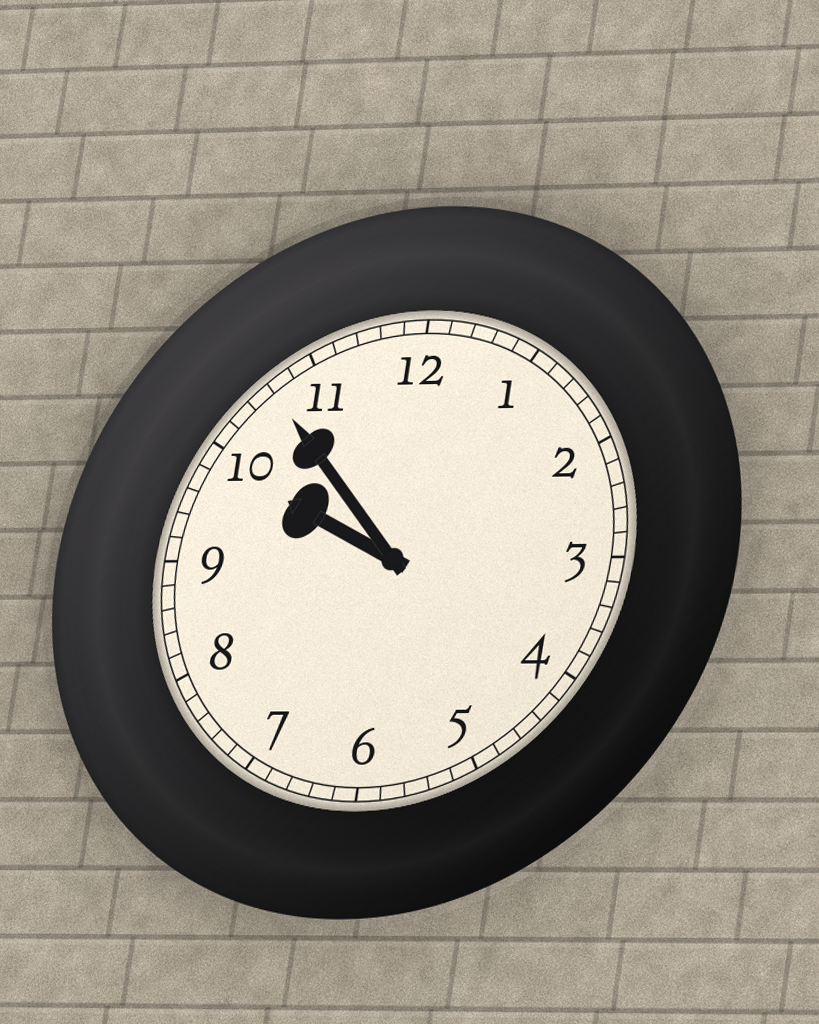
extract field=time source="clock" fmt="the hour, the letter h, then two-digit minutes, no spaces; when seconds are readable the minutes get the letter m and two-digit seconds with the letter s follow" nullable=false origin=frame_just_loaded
9h53
